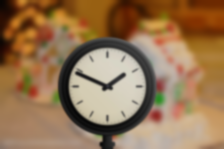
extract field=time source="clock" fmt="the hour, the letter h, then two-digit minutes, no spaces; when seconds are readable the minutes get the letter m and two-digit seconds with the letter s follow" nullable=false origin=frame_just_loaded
1h49
